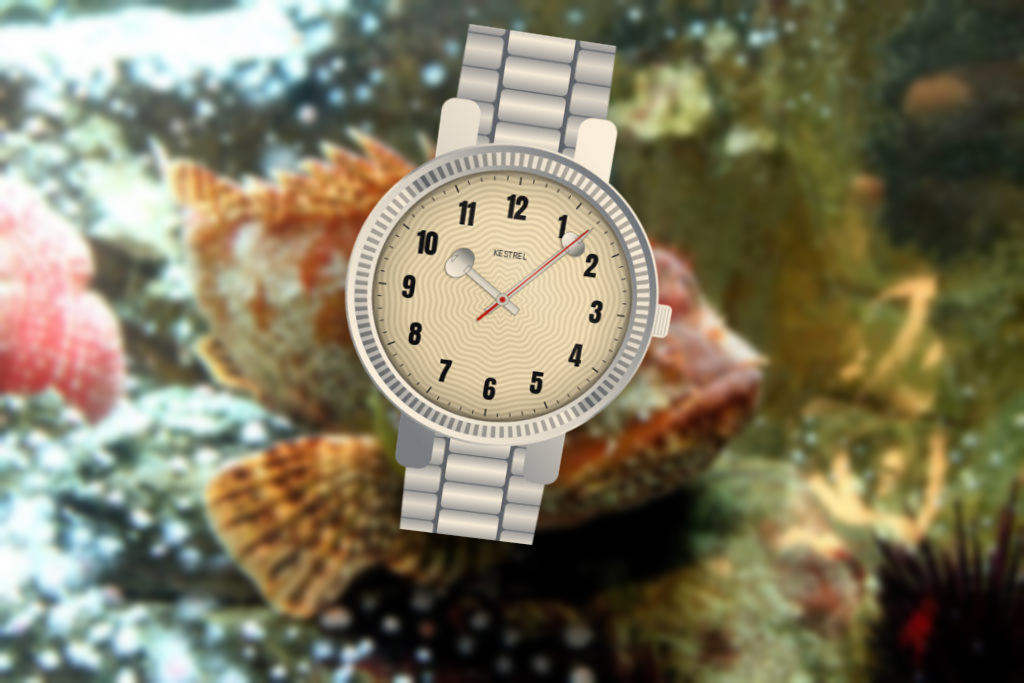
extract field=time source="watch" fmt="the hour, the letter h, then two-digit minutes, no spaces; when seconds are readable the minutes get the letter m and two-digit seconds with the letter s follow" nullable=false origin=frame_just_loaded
10h07m07s
